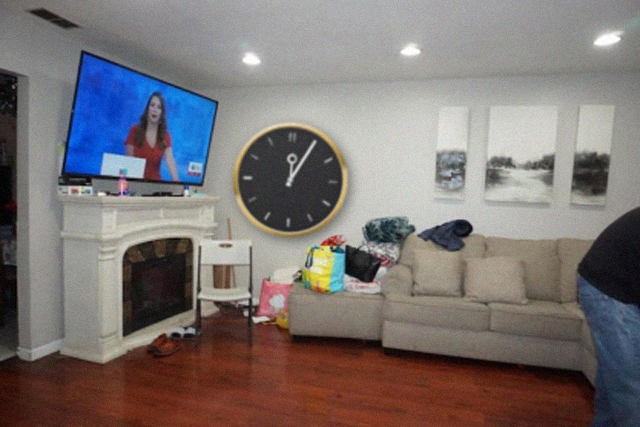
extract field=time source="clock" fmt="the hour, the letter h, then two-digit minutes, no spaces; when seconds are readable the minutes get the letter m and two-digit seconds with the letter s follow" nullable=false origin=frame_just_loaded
12h05
